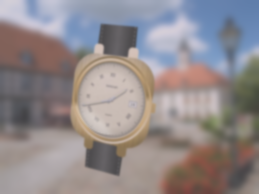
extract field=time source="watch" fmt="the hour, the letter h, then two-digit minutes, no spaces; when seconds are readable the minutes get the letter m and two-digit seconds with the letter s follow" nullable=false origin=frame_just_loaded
1h42
